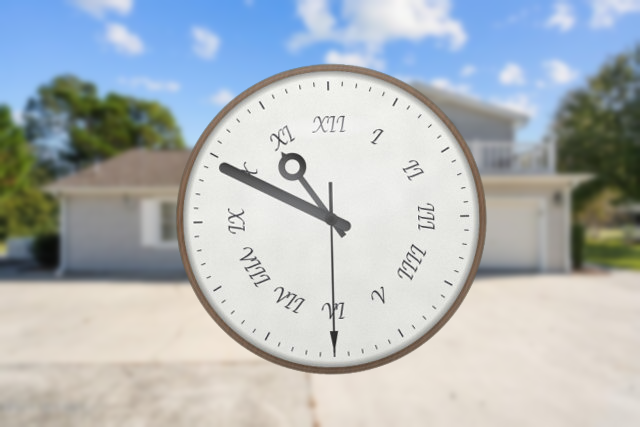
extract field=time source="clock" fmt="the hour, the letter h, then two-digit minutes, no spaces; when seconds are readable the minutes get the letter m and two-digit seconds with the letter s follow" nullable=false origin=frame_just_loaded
10h49m30s
